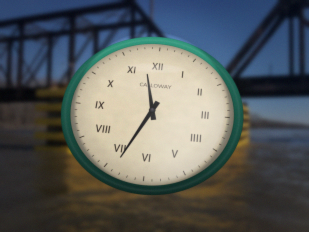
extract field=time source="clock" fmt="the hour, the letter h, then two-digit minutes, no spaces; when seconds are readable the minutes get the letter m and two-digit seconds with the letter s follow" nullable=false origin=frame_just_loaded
11h34
